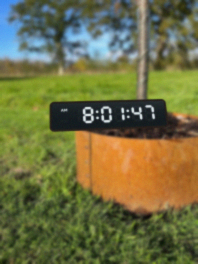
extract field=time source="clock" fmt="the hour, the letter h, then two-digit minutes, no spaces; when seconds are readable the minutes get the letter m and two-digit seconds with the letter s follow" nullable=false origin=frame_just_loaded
8h01m47s
